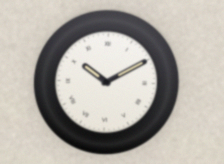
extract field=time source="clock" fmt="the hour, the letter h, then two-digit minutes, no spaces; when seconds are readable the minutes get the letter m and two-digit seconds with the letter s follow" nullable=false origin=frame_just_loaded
10h10
